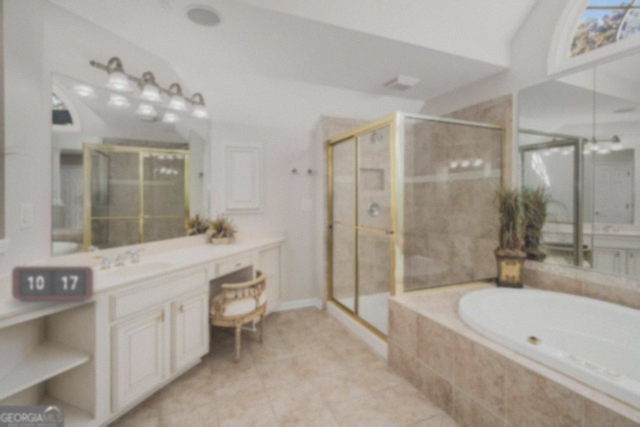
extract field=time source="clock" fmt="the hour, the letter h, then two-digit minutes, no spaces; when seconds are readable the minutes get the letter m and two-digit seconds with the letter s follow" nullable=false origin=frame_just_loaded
10h17
